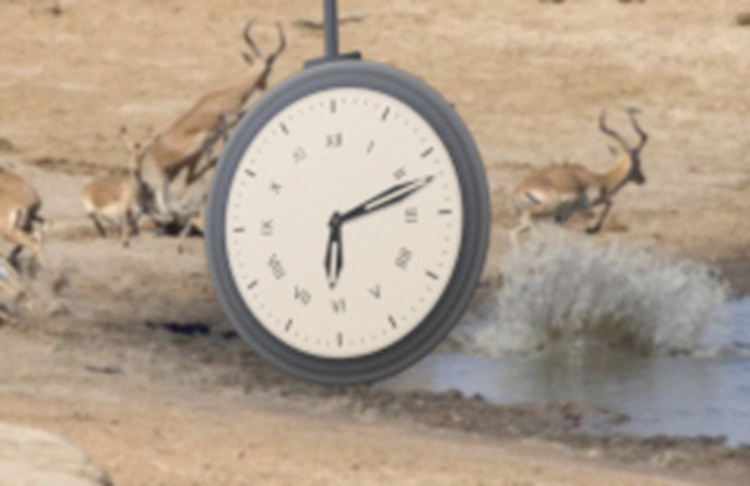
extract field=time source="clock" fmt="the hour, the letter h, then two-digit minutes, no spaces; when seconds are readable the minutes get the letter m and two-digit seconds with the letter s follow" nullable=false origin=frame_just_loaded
6h12
